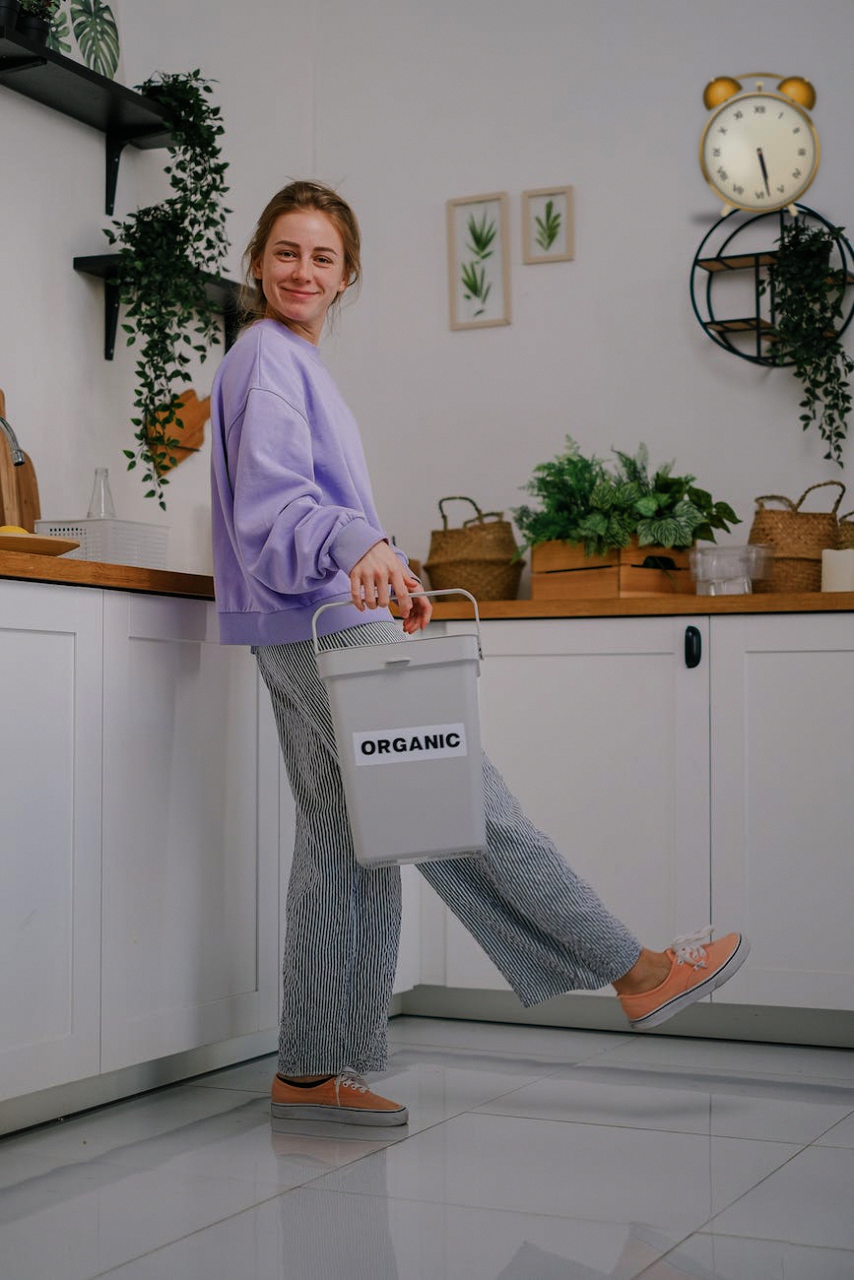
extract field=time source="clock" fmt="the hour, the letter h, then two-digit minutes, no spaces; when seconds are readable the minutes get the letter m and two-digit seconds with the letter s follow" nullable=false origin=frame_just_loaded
5h28
